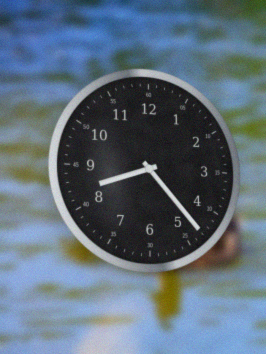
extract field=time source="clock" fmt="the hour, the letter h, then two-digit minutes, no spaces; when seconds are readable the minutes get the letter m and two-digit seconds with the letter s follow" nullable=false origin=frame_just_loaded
8h23
